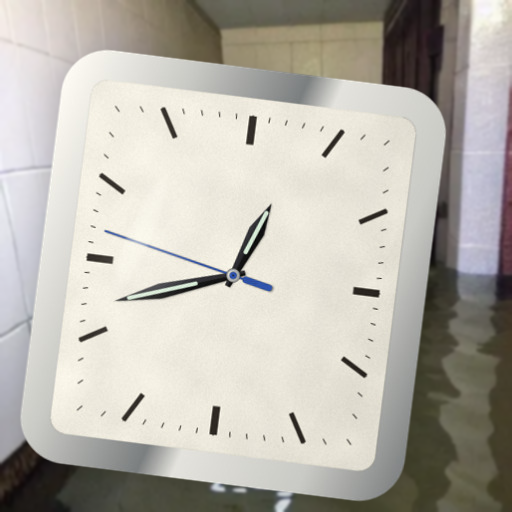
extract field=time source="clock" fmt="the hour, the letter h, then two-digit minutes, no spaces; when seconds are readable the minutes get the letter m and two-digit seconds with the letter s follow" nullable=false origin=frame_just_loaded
12h41m47s
